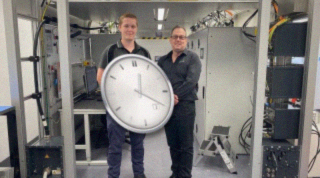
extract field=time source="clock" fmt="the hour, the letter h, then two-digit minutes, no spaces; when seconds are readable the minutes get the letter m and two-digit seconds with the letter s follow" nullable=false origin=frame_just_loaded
12h20
